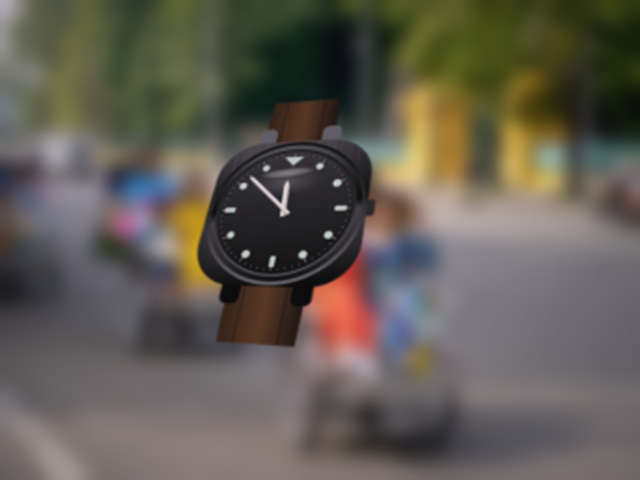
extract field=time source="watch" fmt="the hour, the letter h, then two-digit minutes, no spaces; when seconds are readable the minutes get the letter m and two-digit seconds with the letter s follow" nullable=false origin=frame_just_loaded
11h52
